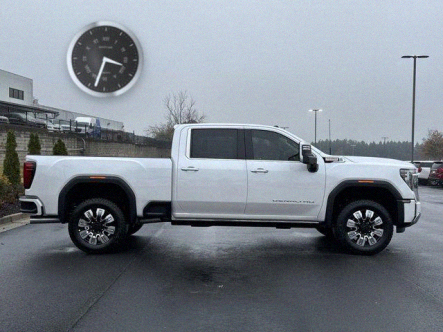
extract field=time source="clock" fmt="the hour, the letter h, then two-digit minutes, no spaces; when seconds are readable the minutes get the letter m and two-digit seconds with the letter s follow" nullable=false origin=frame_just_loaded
3h33
